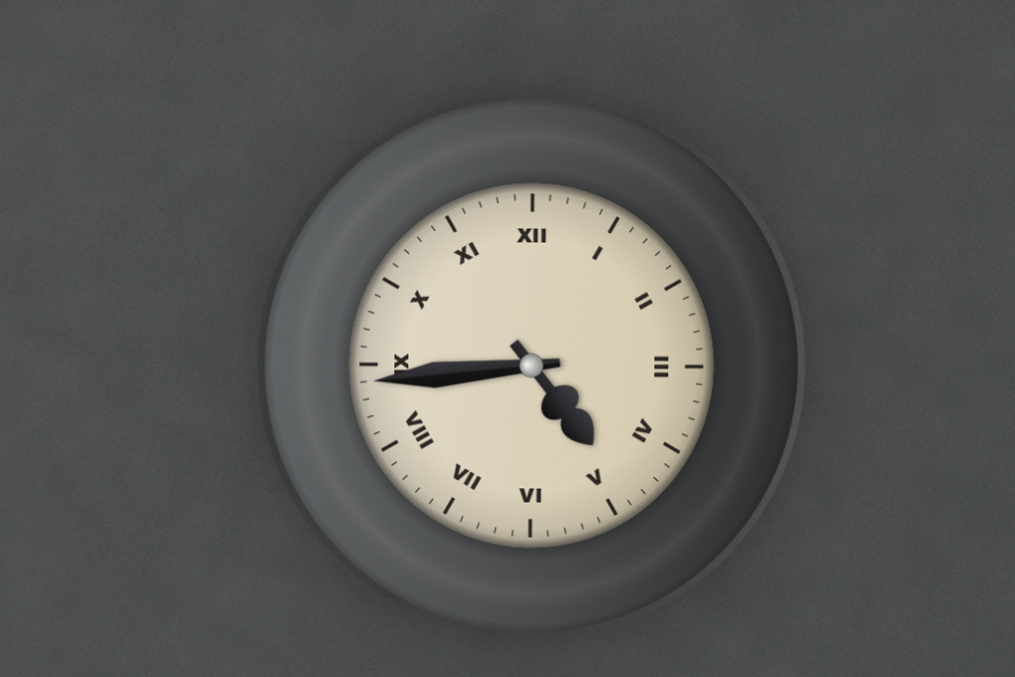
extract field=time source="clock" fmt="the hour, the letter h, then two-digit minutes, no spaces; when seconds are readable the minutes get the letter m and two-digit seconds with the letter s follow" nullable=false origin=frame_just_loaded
4h44
